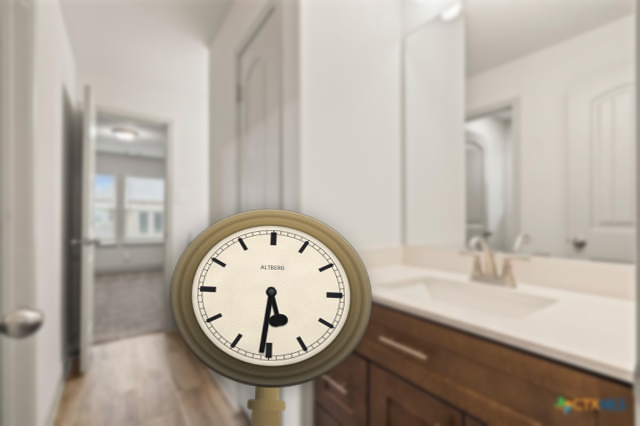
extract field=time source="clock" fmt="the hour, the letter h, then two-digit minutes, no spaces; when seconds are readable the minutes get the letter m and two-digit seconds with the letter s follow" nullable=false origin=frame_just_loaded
5h31
